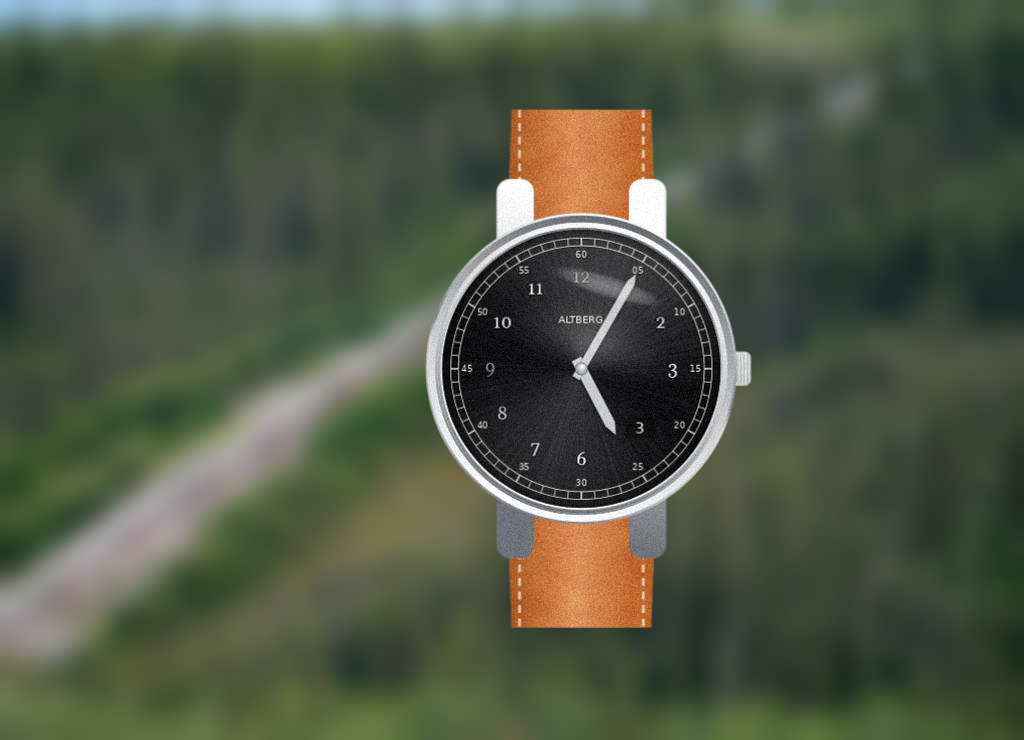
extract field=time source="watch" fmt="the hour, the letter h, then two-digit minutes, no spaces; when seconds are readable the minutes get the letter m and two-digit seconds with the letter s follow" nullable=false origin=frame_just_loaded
5h05
